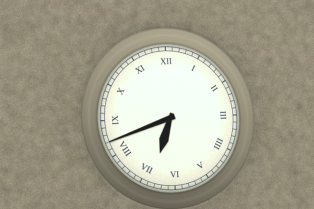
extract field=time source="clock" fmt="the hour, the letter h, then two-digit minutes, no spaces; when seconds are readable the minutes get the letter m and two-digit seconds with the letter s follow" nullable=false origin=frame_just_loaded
6h42
